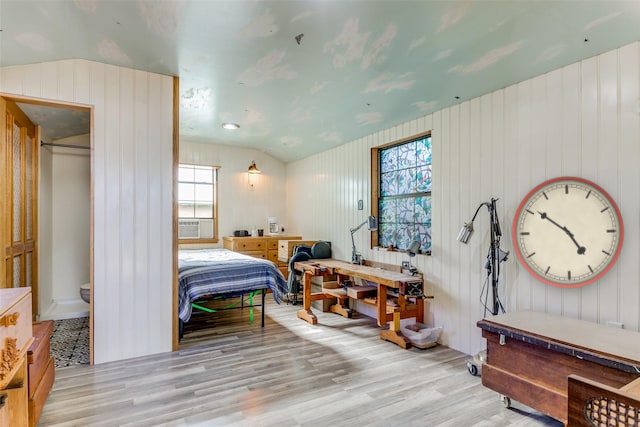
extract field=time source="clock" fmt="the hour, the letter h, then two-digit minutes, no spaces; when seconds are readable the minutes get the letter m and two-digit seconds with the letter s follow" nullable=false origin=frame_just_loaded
4h51
